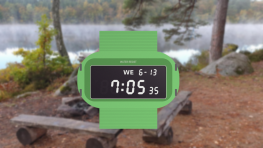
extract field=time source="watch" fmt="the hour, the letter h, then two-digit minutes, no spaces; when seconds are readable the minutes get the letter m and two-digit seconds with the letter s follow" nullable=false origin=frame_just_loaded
7h05m35s
